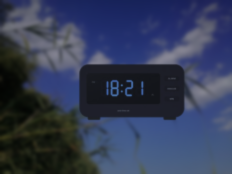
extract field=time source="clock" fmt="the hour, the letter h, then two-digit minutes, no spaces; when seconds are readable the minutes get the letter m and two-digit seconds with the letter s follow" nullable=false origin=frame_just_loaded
18h21
